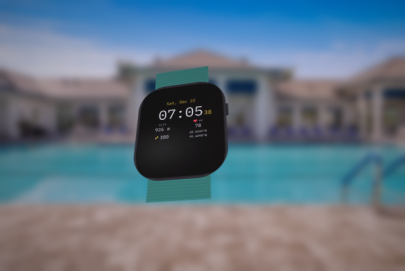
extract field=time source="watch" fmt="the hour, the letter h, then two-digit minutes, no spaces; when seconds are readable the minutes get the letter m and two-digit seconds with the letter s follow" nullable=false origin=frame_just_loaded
7h05
